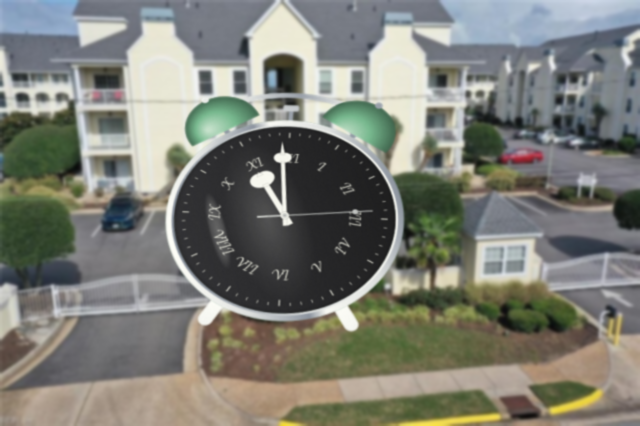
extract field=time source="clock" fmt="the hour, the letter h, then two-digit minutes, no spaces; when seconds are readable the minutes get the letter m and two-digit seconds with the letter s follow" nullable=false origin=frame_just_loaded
10h59m14s
